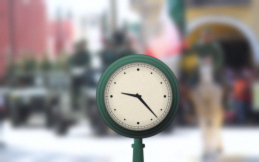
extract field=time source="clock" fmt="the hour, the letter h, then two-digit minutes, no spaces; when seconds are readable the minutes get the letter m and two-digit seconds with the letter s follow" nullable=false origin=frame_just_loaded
9h23
